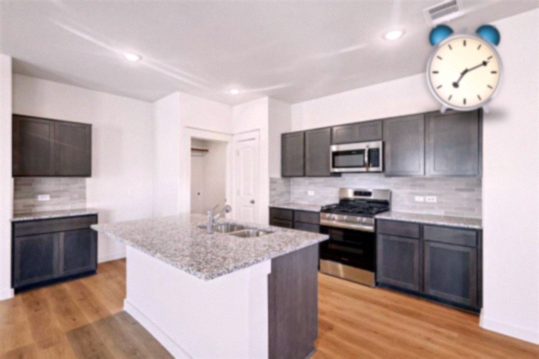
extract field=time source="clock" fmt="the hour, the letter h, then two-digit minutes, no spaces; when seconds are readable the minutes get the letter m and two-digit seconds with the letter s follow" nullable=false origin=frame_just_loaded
7h11
